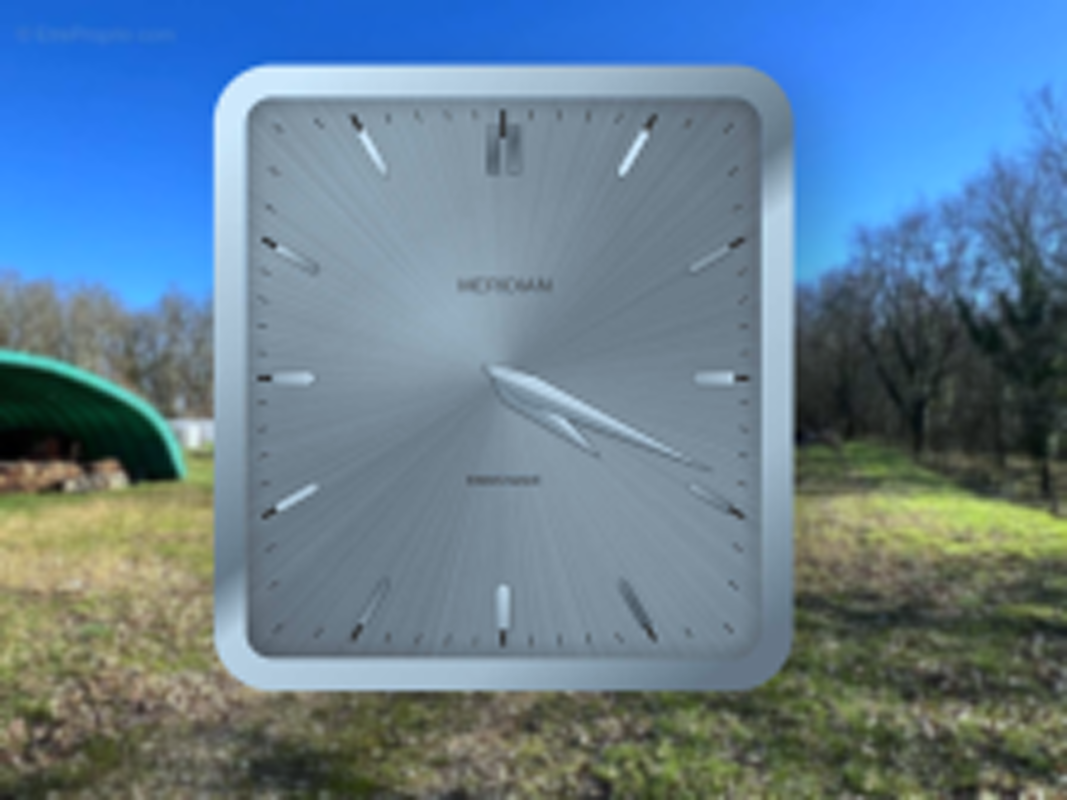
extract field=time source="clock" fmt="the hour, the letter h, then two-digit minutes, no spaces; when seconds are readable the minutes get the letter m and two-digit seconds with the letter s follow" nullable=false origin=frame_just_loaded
4h19
